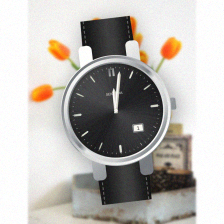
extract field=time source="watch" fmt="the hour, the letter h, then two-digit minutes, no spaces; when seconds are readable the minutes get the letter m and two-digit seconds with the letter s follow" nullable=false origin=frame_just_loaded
12h02
